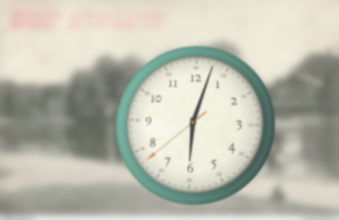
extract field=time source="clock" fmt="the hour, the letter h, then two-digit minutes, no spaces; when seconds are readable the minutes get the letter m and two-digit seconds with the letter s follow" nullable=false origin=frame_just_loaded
6h02m38s
